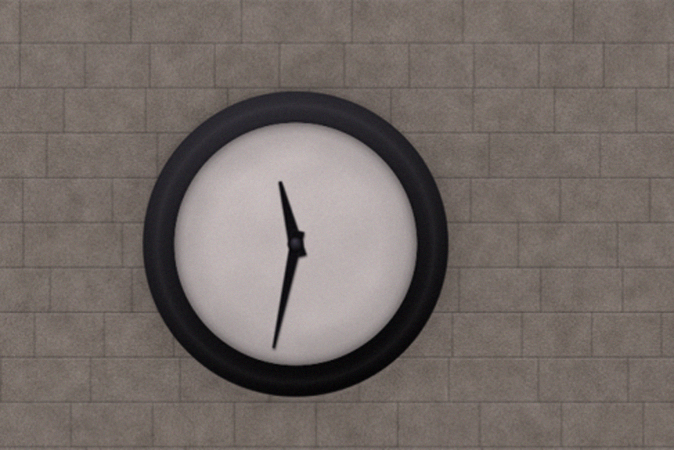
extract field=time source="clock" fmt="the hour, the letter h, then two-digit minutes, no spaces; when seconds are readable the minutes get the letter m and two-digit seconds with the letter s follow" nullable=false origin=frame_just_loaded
11h32
